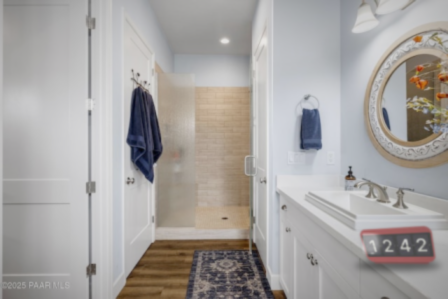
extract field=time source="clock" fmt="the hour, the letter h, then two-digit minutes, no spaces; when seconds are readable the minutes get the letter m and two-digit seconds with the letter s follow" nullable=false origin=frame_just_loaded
12h42
